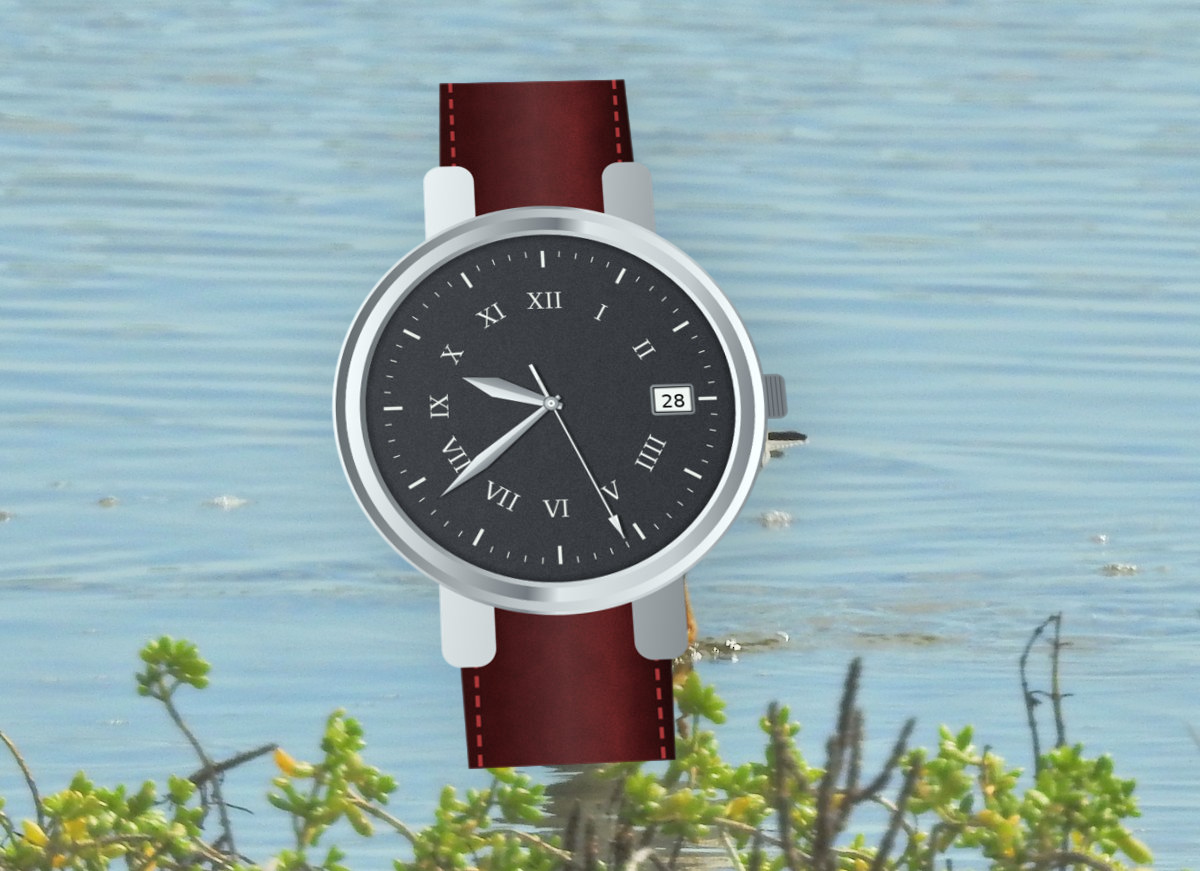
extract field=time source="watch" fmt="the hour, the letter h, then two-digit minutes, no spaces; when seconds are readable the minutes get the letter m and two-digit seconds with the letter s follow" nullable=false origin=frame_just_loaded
9h38m26s
